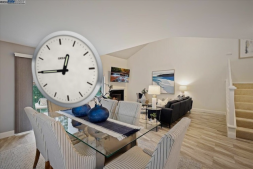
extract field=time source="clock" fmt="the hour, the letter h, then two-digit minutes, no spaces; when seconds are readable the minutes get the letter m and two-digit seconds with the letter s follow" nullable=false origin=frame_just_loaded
12h45
